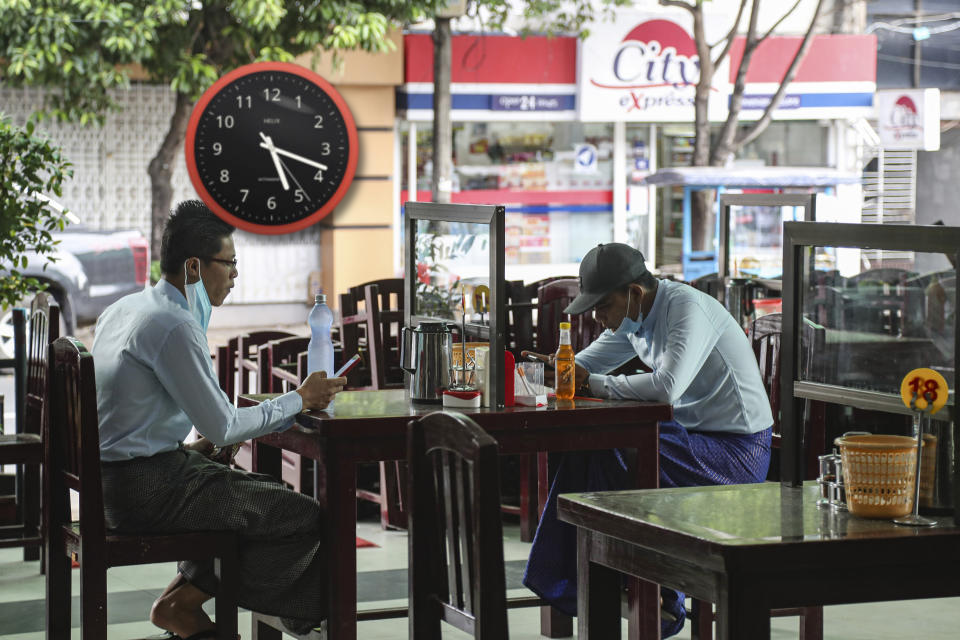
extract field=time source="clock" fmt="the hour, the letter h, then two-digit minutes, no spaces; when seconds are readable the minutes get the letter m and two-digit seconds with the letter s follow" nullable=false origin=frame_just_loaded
5h18m24s
